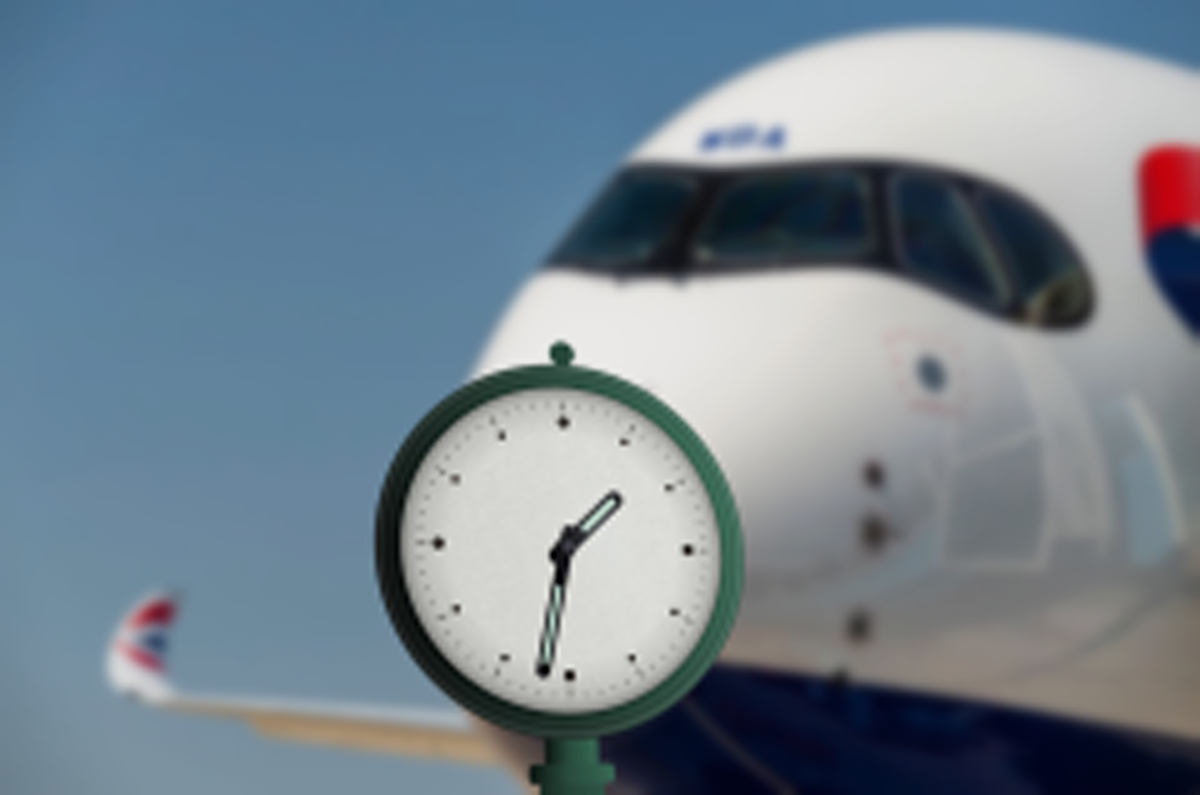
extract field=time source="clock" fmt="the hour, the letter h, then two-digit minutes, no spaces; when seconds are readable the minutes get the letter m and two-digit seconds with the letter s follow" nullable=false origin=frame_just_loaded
1h32
